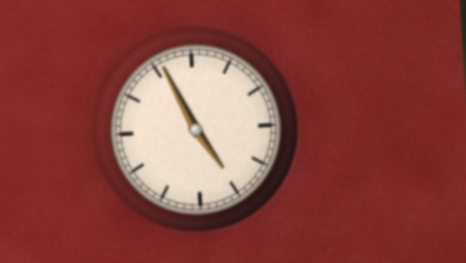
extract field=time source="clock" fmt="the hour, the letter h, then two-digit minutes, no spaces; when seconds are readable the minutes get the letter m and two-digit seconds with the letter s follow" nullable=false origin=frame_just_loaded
4h56
